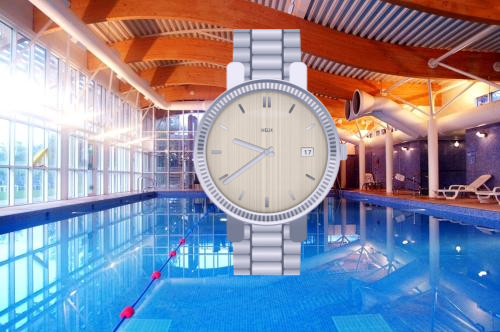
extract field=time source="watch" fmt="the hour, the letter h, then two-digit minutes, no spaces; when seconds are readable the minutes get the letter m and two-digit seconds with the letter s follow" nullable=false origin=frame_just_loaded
9h39
